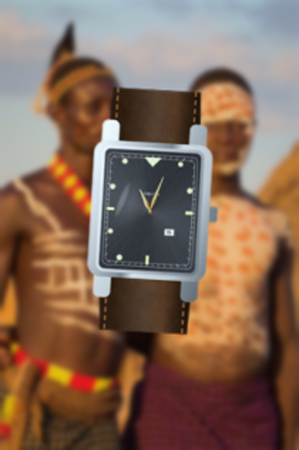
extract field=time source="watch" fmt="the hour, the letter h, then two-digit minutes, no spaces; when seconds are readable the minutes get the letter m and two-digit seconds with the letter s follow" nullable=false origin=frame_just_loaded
11h03
